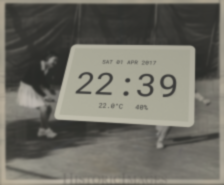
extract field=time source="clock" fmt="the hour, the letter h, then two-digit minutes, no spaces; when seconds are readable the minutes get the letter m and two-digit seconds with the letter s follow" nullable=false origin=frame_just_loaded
22h39
